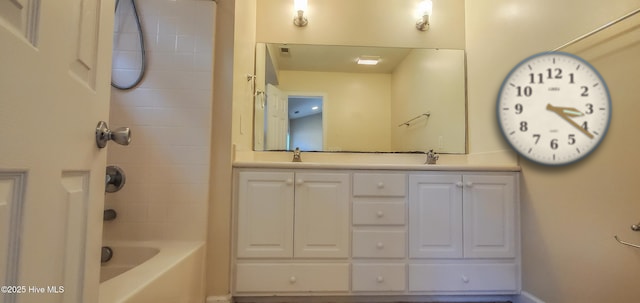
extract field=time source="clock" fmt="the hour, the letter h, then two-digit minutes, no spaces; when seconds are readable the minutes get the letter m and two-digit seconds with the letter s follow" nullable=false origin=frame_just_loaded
3h21
